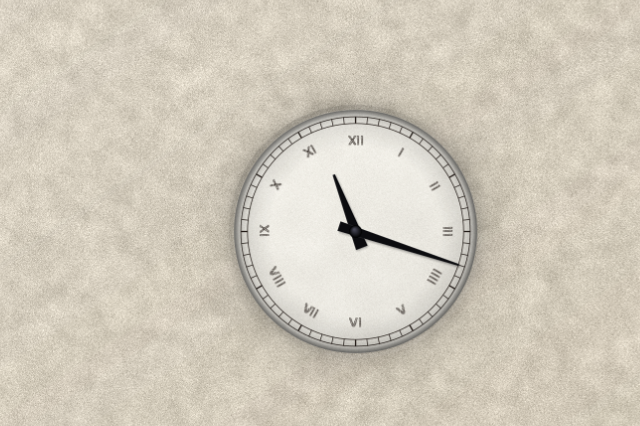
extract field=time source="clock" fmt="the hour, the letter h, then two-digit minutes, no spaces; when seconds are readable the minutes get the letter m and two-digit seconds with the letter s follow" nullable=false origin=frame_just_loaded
11h18
